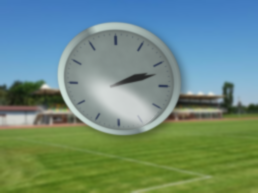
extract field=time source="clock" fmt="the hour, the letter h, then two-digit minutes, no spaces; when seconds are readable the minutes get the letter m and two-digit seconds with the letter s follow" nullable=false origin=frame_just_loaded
2h12
